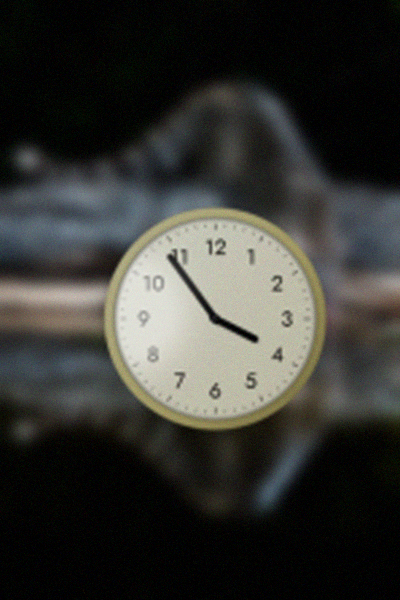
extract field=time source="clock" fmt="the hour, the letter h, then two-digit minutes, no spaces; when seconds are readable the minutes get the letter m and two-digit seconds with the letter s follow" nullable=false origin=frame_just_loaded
3h54
